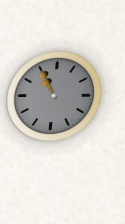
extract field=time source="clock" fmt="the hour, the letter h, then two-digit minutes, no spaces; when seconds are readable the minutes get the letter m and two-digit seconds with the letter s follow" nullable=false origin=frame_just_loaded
10h55
